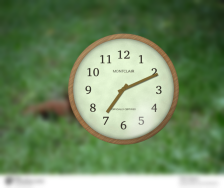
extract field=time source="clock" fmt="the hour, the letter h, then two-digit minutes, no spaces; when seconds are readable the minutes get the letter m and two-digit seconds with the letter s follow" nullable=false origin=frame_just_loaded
7h11
